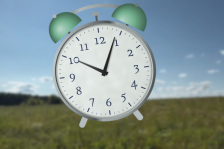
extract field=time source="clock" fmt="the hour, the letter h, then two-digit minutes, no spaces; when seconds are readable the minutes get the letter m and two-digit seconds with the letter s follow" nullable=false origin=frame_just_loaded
10h04
